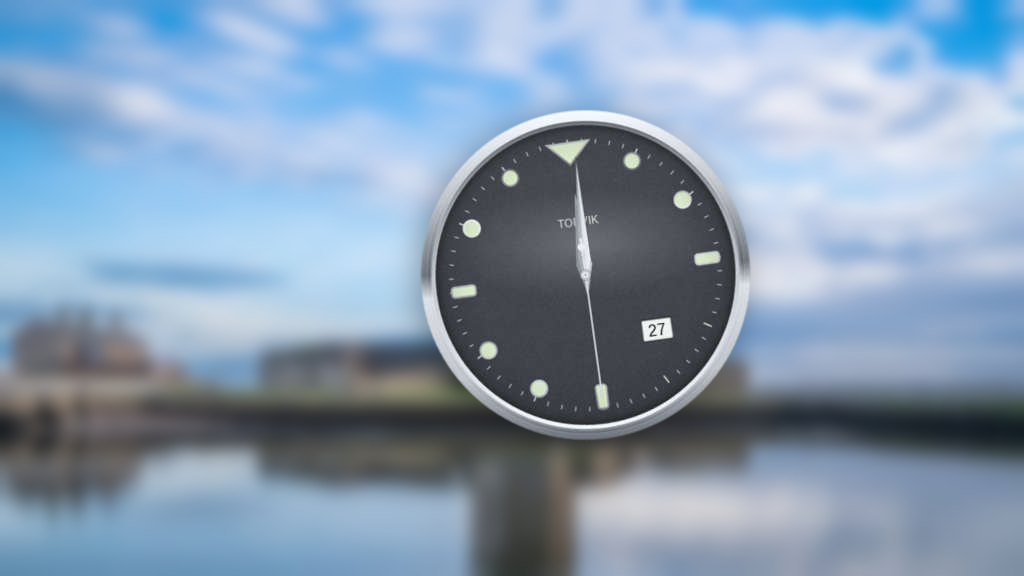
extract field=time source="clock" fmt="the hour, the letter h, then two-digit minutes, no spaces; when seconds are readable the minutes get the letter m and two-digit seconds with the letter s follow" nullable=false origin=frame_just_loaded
12h00m30s
